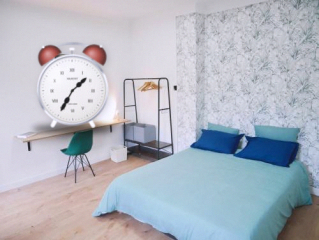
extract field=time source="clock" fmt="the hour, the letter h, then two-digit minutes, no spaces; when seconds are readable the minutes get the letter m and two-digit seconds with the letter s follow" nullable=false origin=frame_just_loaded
1h35
